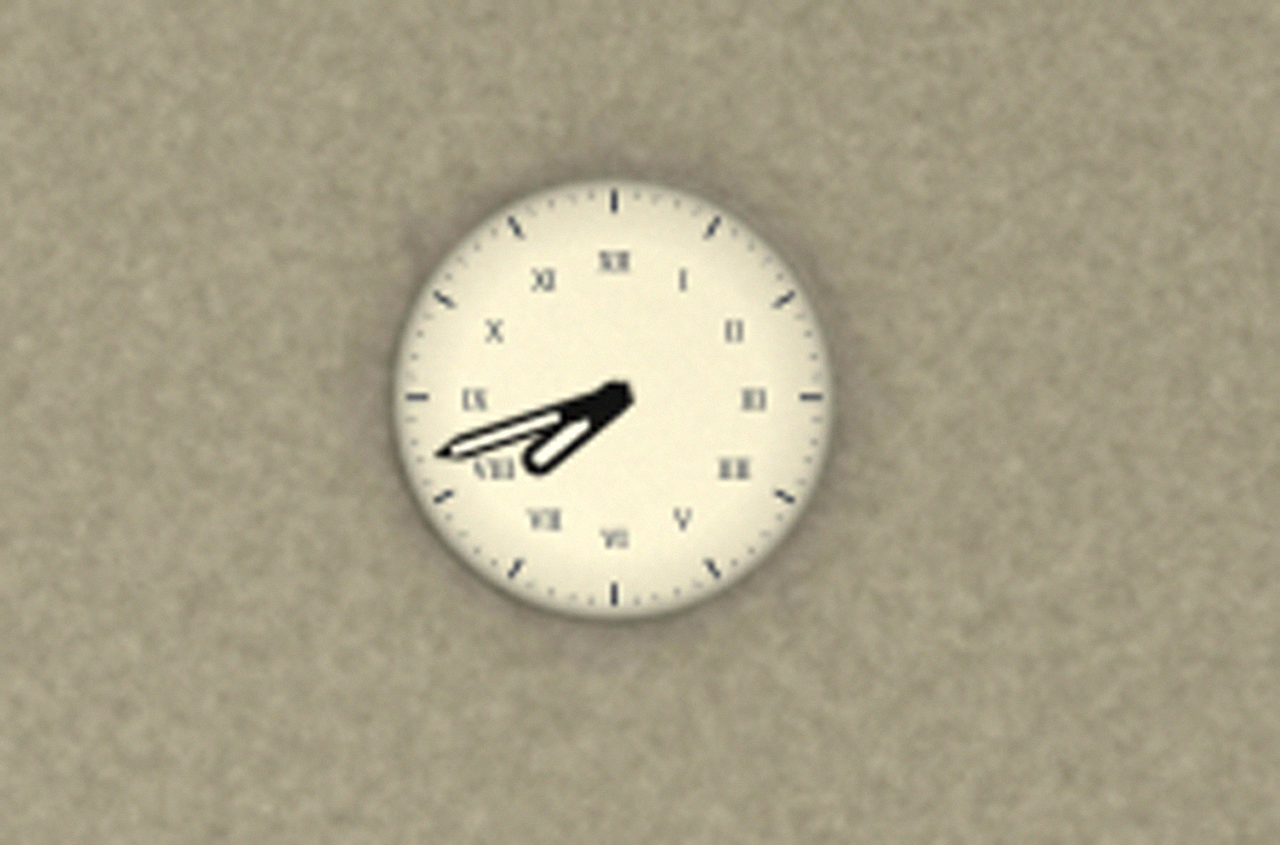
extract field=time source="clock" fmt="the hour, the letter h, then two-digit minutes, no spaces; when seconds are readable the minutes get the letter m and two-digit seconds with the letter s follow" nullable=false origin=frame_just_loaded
7h42
